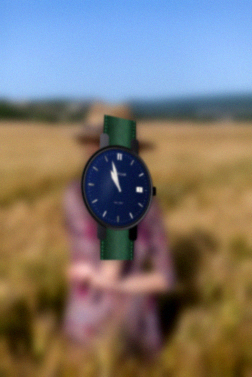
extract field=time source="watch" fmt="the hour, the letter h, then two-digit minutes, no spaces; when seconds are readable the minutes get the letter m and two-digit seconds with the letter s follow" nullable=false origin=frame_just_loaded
10h57
